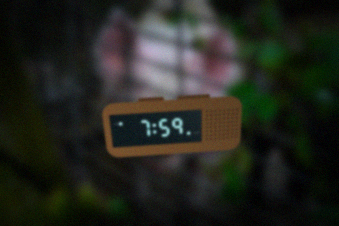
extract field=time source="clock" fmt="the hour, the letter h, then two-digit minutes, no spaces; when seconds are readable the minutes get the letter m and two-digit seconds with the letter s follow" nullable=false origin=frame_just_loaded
7h59
